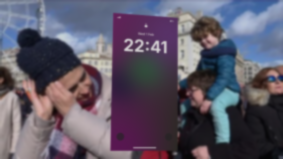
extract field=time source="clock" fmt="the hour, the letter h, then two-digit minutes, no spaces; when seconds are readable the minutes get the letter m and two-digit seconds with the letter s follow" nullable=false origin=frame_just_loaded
22h41
